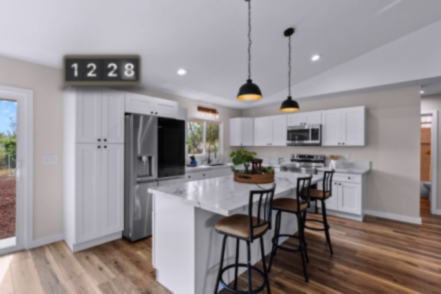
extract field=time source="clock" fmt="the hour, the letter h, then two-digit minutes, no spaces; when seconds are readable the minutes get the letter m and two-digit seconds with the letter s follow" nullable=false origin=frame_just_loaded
12h28
